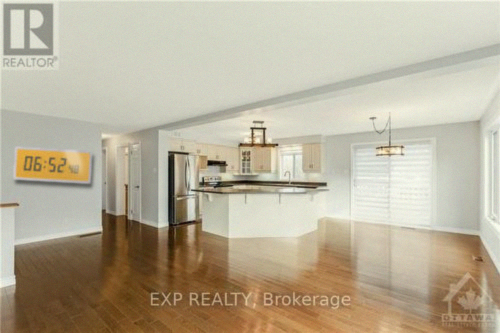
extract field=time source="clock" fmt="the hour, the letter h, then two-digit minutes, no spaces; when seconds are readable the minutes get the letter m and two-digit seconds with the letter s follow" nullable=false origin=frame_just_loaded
6h52
